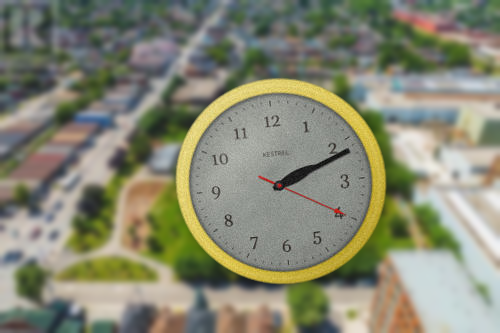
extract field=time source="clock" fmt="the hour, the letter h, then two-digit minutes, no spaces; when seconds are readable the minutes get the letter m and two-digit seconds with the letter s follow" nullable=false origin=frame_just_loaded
2h11m20s
